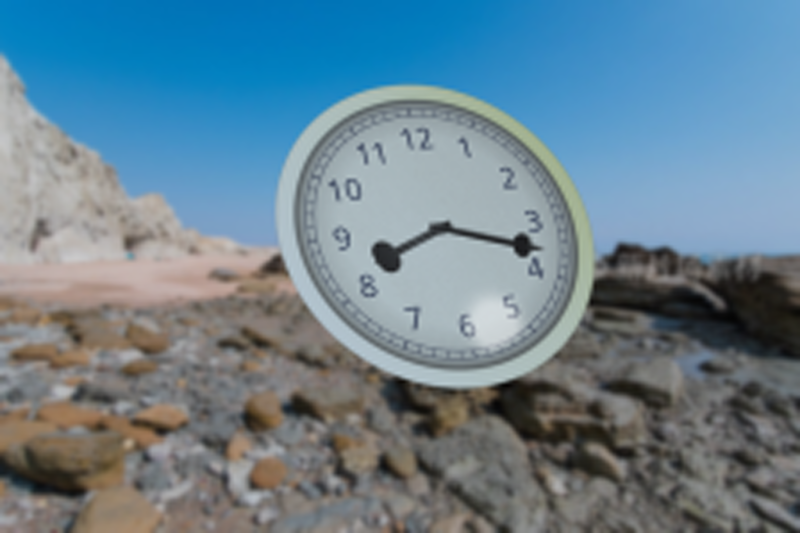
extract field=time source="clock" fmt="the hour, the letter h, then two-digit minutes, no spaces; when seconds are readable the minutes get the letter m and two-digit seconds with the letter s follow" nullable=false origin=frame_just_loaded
8h18
